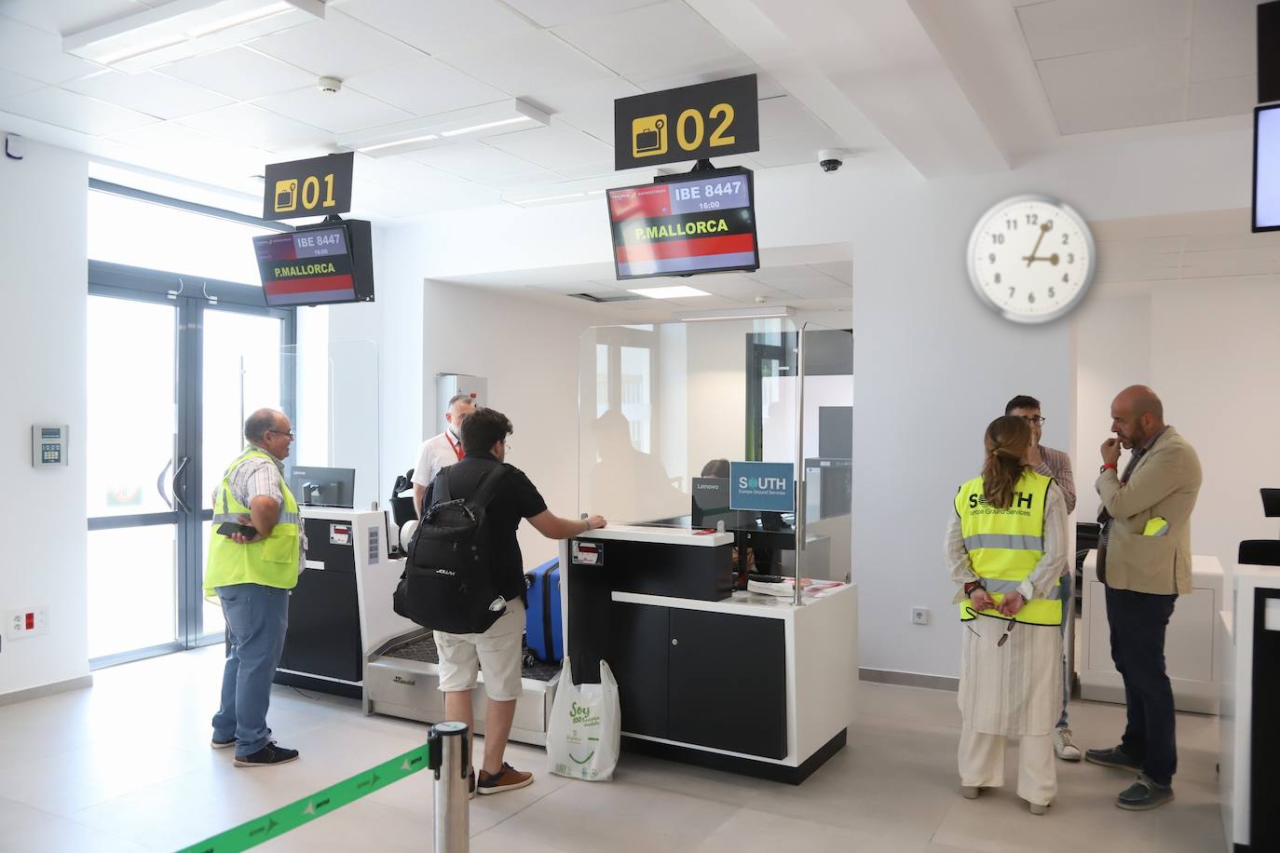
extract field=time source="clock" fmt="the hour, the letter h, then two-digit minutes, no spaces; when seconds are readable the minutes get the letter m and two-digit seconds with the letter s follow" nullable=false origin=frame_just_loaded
3h04
